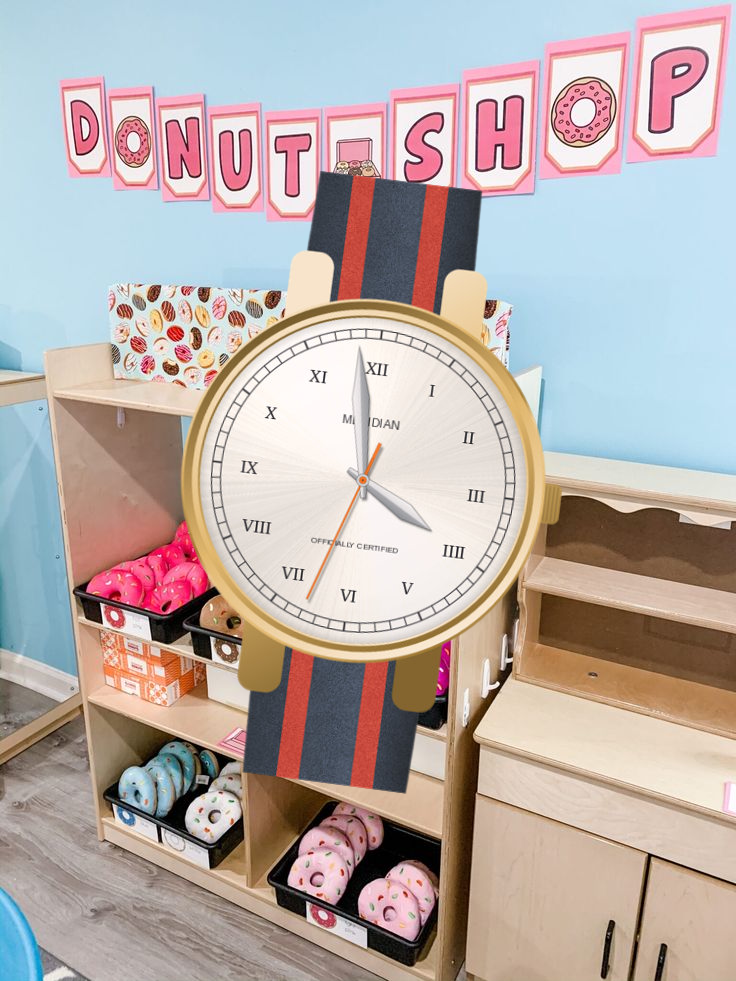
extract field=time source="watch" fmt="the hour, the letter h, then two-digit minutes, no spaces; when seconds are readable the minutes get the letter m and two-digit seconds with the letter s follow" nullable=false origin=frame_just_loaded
3h58m33s
